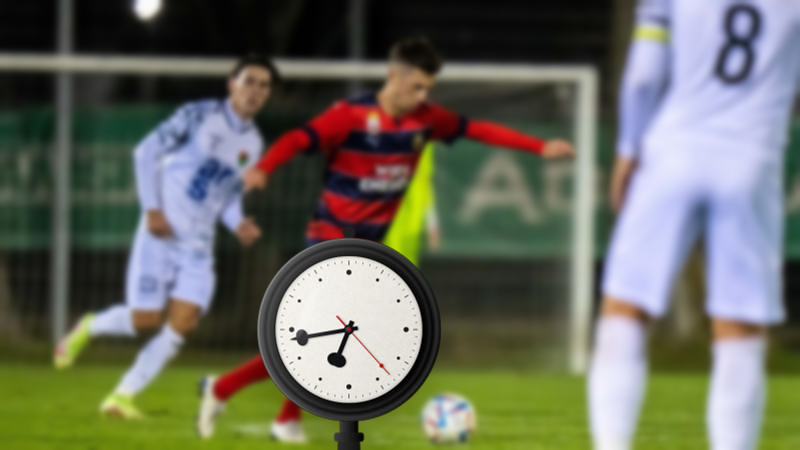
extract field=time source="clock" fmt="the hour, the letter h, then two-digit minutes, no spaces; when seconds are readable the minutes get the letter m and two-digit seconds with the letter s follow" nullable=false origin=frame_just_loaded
6h43m23s
